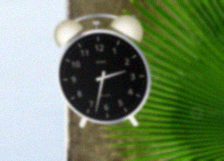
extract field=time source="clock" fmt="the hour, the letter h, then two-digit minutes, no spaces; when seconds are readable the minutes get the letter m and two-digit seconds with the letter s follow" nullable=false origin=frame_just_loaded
2h33
